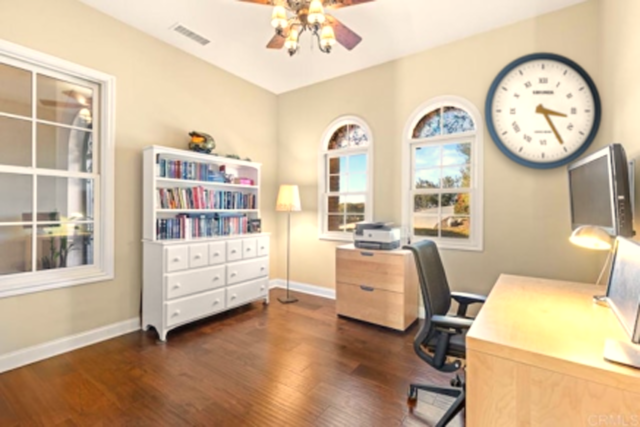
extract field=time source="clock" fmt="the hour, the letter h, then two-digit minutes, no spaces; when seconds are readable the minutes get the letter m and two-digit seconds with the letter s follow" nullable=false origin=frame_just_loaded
3h25
